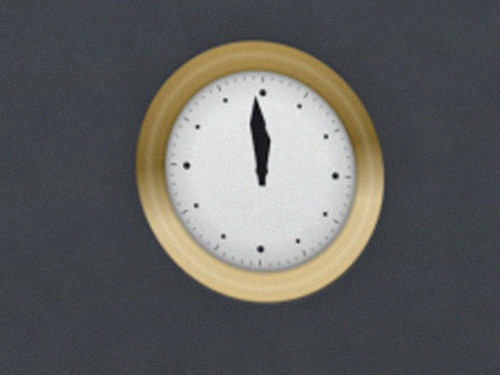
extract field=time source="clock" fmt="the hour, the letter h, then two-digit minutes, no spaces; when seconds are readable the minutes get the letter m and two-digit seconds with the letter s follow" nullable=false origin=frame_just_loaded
11h59
